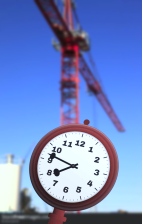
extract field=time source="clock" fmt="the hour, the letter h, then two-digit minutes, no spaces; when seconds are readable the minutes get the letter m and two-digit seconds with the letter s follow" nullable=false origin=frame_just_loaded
7h47
